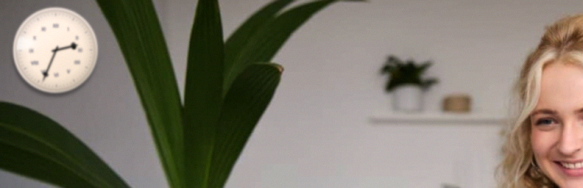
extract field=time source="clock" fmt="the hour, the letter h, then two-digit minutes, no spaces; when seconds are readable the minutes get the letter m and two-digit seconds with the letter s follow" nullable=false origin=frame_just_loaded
2h34
